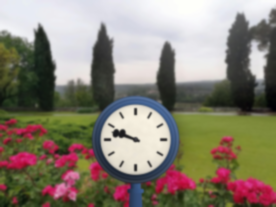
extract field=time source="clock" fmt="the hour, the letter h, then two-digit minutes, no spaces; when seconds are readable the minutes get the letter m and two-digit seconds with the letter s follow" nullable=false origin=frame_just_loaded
9h48
